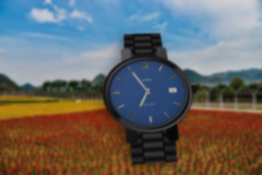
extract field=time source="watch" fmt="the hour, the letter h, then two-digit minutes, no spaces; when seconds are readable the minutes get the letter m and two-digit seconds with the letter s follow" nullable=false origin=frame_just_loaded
6h55
